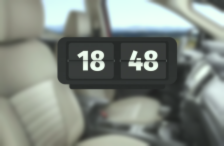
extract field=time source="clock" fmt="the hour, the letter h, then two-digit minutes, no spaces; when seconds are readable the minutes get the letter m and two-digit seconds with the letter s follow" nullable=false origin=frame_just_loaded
18h48
